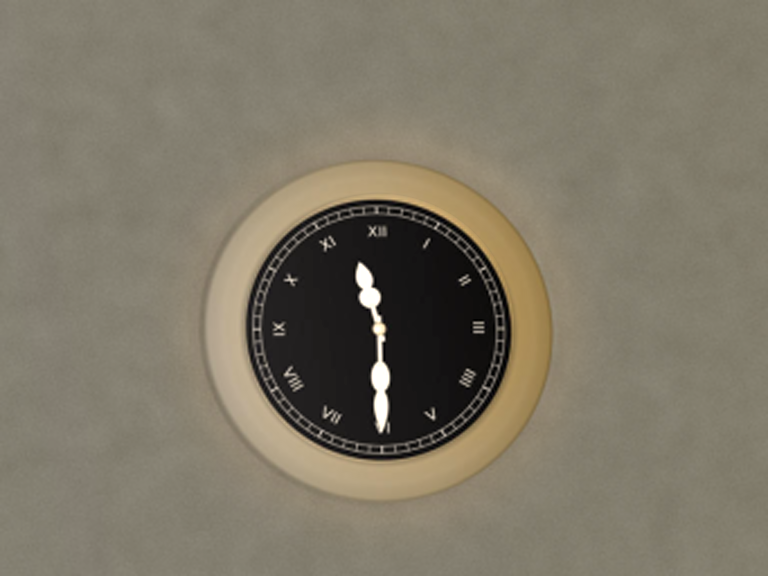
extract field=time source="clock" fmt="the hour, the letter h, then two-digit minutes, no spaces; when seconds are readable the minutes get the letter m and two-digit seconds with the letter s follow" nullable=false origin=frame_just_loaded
11h30
